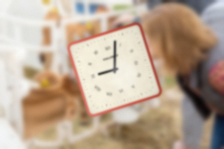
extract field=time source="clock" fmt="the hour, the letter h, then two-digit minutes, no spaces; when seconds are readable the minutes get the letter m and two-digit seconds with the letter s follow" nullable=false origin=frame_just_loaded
9h03
